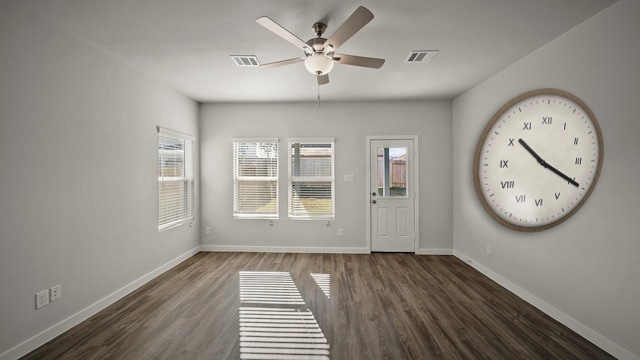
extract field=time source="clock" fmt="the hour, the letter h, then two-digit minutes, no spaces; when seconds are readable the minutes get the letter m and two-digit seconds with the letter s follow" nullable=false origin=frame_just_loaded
10h20
